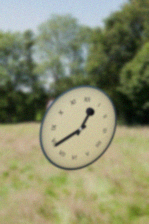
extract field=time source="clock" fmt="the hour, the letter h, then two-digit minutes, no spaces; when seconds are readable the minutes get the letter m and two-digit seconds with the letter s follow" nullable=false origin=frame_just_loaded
12h39
